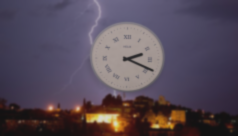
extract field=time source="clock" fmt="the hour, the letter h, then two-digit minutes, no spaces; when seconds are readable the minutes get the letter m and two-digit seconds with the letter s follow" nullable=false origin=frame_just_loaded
2h19
